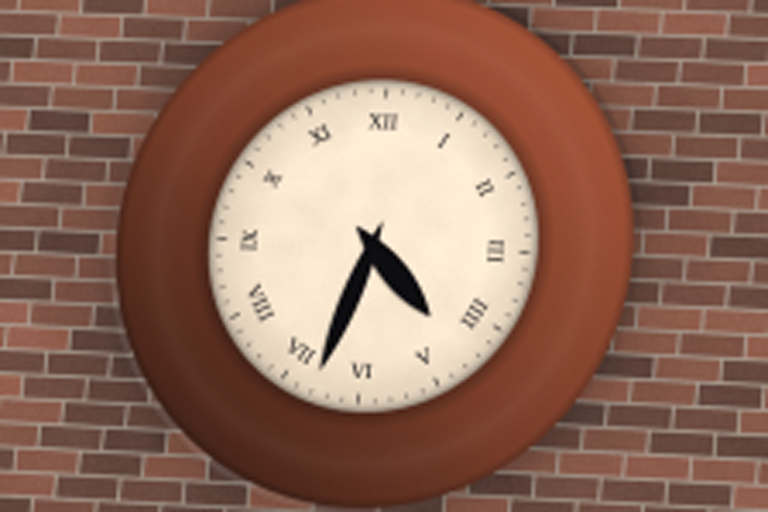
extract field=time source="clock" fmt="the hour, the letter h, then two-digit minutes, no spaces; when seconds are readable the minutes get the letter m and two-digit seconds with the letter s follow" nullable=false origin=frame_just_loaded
4h33
